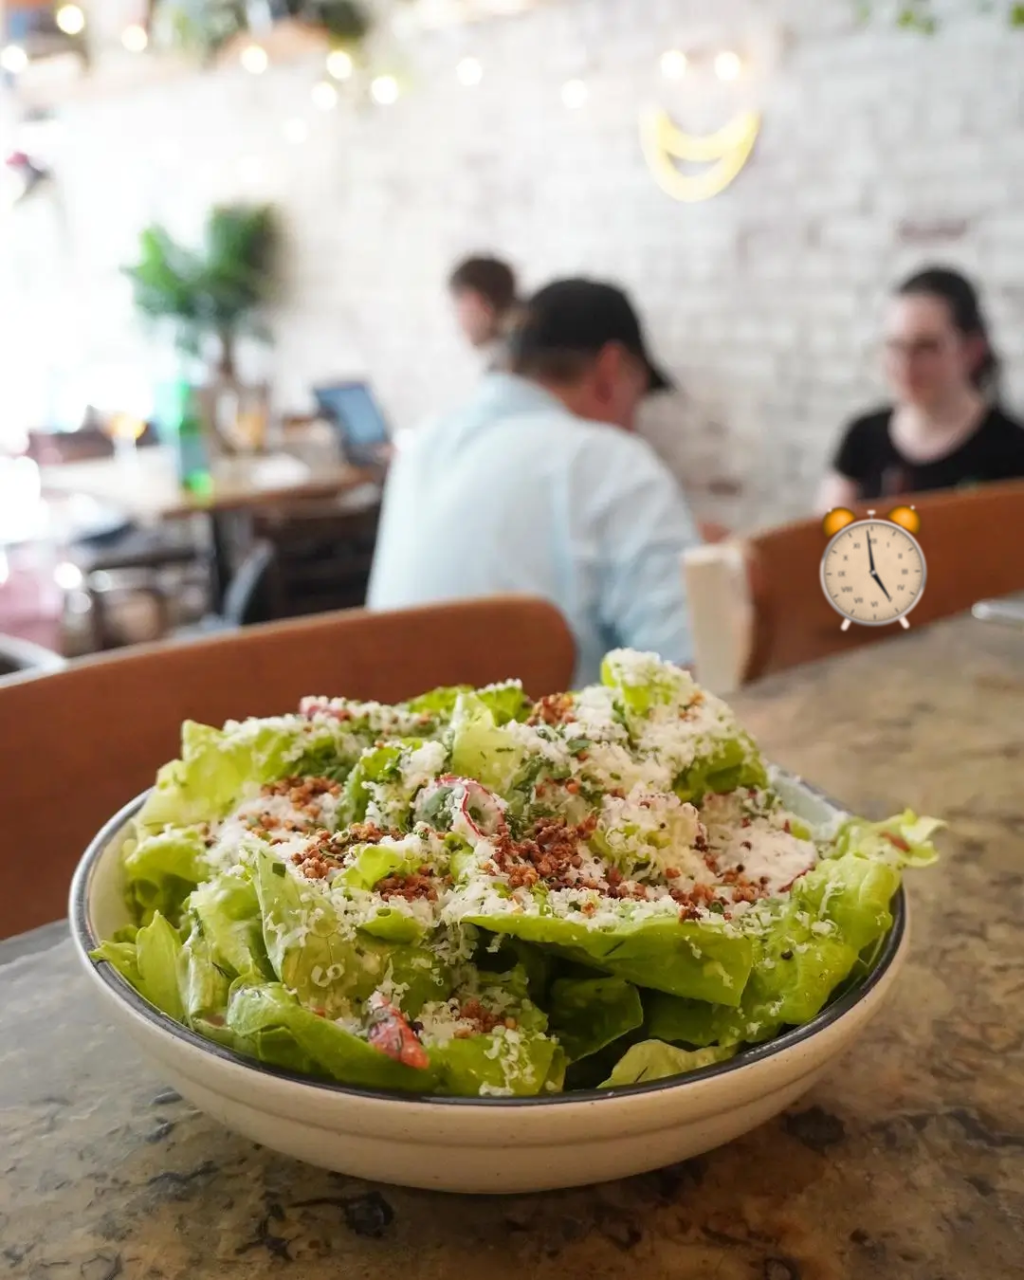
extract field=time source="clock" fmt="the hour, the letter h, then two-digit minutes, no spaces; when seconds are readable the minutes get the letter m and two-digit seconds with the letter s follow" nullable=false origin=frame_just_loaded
4h59
